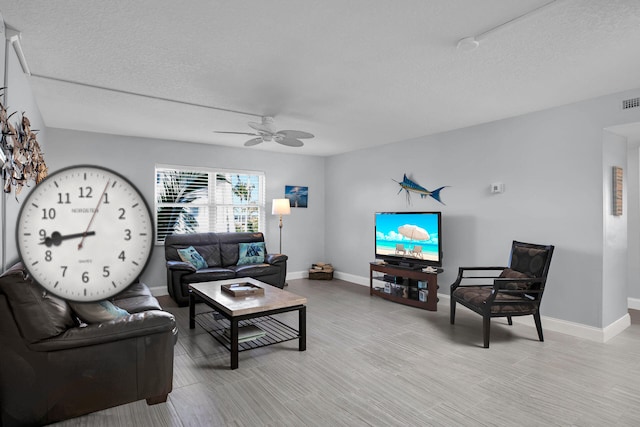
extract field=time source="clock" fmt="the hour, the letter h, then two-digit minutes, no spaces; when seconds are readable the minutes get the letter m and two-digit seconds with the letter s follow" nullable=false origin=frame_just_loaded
8h43m04s
